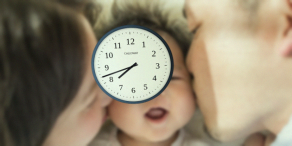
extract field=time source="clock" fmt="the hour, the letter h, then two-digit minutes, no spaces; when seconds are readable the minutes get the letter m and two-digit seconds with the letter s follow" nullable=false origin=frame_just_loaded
7h42
